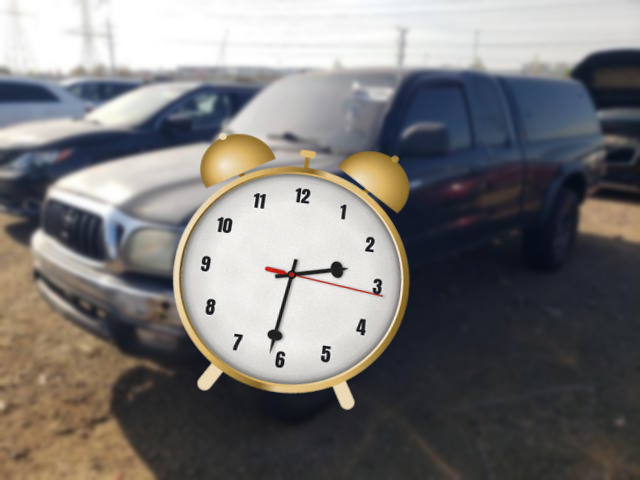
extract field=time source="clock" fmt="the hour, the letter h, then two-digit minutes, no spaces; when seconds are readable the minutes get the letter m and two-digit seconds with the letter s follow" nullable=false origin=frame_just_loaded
2h31m16s
